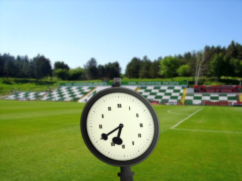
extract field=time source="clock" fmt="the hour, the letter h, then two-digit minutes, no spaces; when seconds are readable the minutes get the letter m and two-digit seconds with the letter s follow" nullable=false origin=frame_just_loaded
6h40
